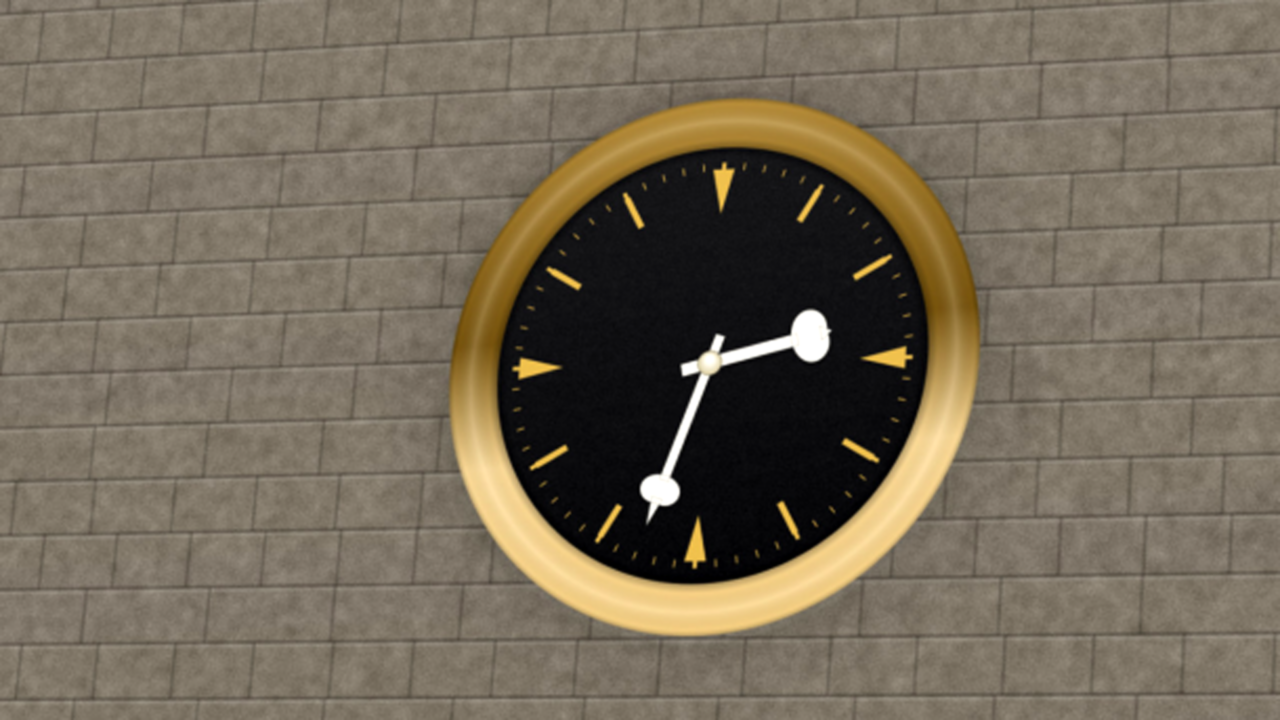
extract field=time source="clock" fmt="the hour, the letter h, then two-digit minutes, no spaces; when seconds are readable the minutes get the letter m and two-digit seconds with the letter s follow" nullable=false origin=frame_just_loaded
2h33
